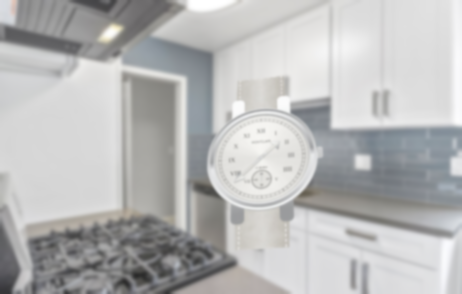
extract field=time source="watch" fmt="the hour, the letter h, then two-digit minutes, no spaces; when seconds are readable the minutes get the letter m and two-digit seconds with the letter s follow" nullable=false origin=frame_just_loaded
1h38
